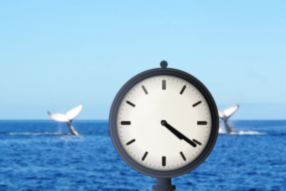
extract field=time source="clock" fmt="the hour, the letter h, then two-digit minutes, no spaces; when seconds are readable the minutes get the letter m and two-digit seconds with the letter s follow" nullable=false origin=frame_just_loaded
4h21
